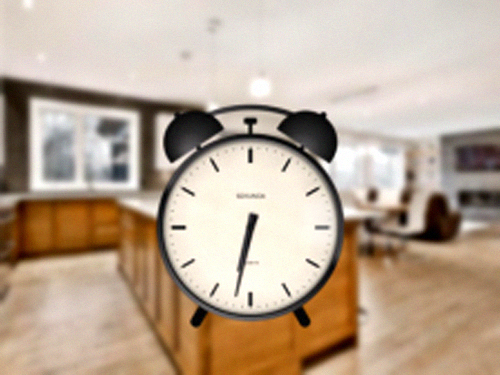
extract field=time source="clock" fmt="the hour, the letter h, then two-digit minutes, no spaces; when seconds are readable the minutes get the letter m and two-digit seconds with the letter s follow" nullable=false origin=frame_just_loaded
6h32
